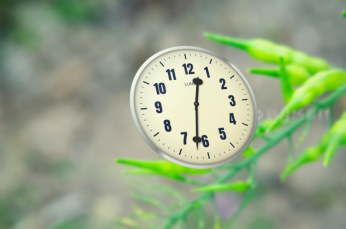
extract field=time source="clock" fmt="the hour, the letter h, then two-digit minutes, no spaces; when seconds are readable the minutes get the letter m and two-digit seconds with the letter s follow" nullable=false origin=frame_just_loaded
12h32
